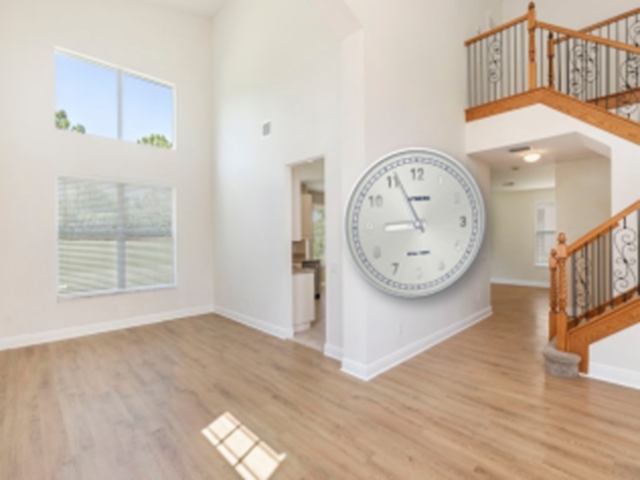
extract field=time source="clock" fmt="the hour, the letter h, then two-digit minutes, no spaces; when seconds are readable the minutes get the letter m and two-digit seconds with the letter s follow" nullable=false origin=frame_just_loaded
8h56
